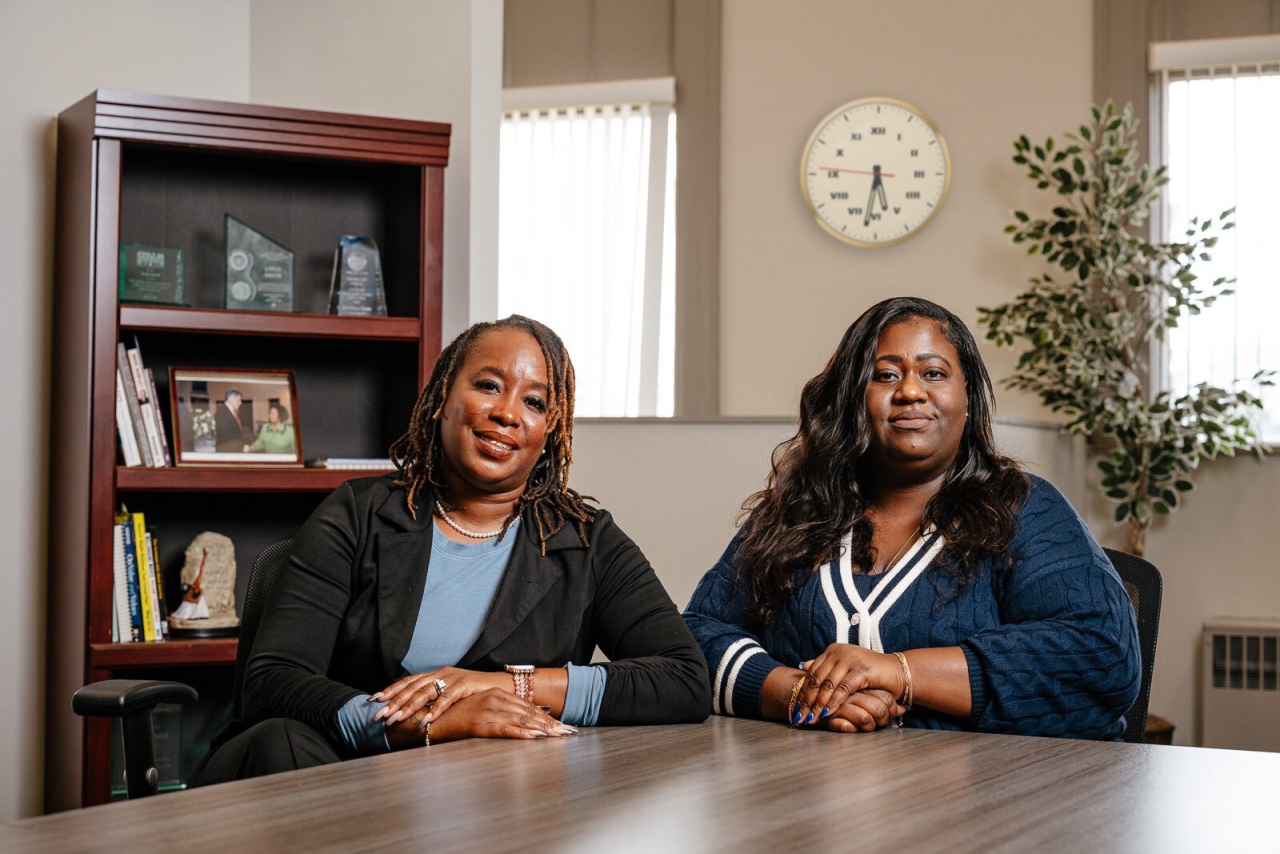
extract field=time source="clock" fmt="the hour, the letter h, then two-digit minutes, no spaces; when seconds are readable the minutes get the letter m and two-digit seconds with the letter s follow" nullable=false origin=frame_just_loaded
5h31m46s
